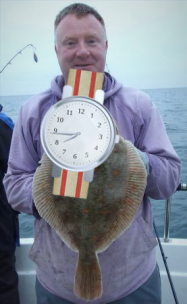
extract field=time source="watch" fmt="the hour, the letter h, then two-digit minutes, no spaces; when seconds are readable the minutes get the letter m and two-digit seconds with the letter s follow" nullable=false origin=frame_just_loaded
7h44
